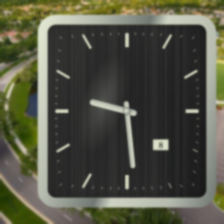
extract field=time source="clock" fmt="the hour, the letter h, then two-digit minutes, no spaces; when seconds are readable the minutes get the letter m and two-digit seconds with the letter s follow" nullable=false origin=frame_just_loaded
9h29
